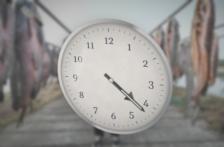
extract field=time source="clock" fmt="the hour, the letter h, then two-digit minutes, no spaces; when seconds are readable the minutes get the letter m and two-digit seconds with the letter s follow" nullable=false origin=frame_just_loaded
4h22
